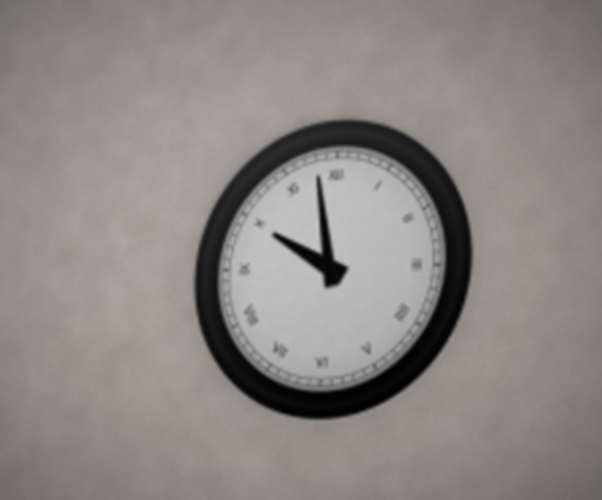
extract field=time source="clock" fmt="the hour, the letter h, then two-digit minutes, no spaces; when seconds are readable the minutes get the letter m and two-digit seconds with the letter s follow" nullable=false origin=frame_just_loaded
9h58
